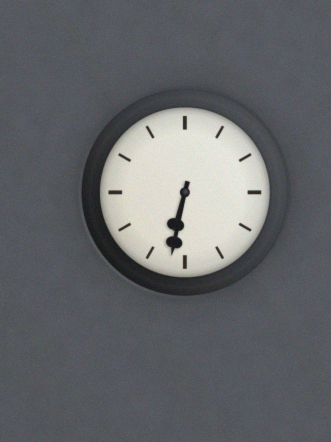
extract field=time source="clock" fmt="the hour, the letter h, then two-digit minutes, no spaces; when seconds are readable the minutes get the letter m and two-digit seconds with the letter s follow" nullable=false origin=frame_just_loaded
6h32
